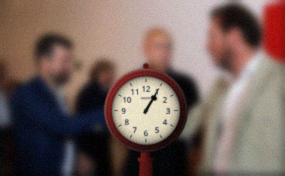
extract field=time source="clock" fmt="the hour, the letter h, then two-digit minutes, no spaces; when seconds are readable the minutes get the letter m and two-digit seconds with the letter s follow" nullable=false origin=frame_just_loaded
1h05
